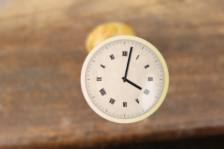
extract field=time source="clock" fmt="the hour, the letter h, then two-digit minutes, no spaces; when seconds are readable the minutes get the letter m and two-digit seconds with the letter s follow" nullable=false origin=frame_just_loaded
4h02
